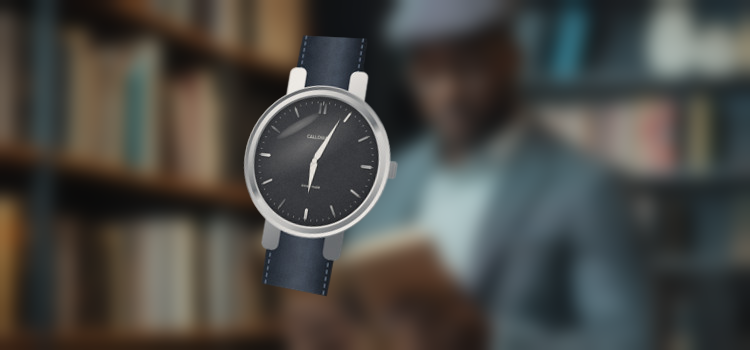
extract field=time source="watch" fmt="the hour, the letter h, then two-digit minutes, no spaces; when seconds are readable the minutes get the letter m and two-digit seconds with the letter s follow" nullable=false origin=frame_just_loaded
6h04
